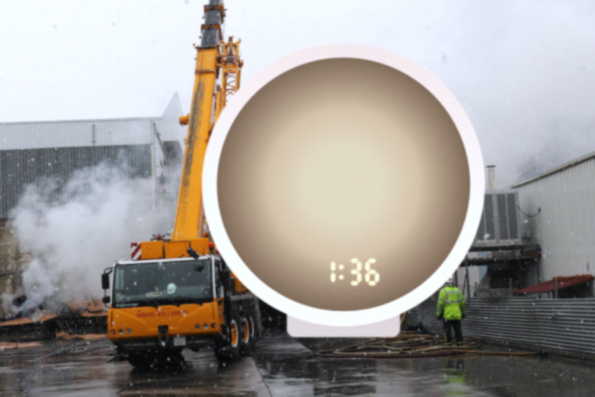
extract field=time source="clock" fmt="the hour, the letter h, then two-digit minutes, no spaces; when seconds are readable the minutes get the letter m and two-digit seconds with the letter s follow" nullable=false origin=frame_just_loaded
1h36
